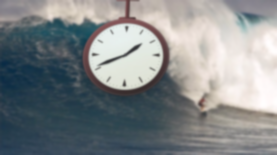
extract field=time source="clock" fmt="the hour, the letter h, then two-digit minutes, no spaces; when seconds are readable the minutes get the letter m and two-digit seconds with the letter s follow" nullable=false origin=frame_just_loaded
1h41
